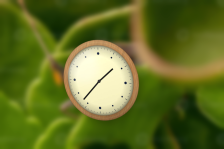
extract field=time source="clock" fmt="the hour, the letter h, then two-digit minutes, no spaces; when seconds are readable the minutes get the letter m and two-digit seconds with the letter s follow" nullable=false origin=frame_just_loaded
1h37
